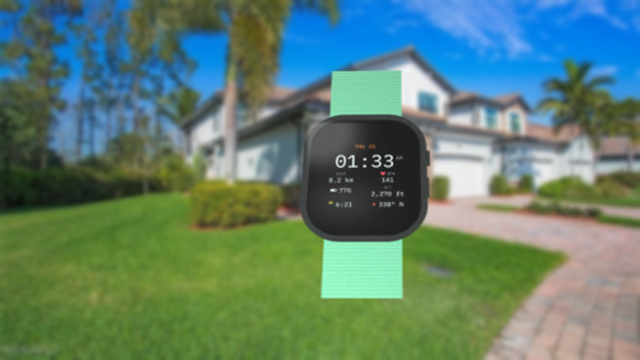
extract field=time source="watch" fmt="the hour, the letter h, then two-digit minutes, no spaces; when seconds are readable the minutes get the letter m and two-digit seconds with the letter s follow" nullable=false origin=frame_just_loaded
1h33
